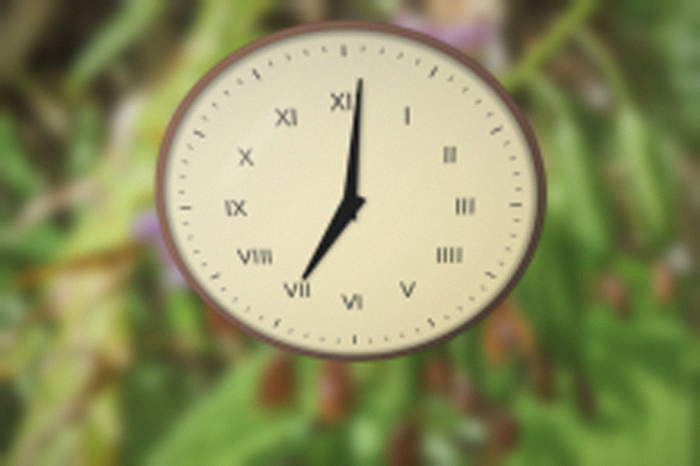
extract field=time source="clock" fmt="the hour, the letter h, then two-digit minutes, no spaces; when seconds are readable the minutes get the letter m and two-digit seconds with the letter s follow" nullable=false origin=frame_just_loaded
7h01
